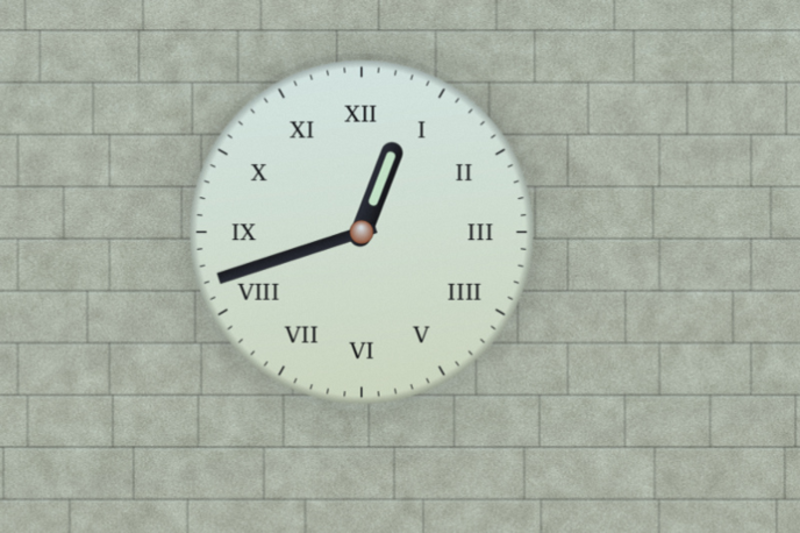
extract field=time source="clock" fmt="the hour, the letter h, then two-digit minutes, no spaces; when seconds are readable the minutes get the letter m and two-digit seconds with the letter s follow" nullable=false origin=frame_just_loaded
12h42
